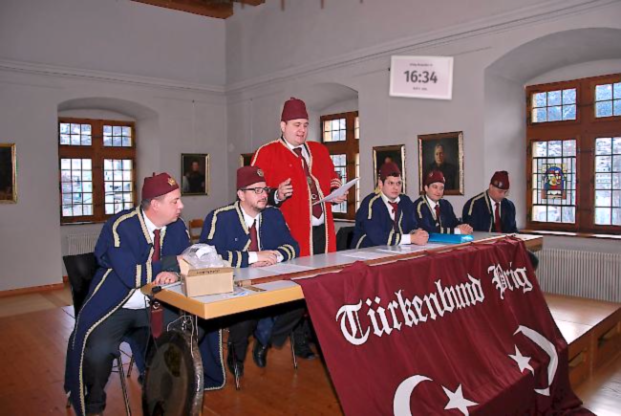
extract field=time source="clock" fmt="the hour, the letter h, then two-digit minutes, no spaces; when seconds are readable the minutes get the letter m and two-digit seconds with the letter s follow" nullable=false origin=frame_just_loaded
16h34
